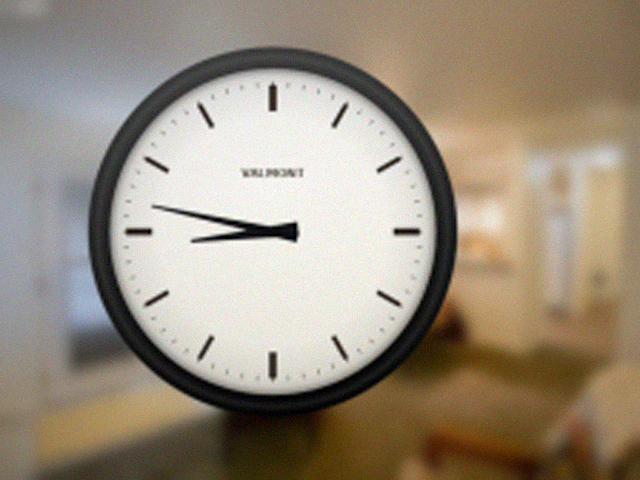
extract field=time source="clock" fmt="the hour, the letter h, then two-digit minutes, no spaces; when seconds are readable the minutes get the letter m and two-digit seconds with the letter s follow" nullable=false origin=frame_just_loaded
8h47
